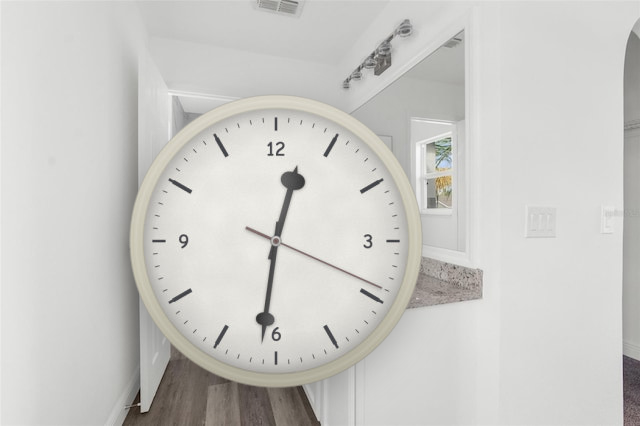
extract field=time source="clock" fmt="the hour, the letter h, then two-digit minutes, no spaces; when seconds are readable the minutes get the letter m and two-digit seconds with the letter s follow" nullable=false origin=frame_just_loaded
12h31m19s
